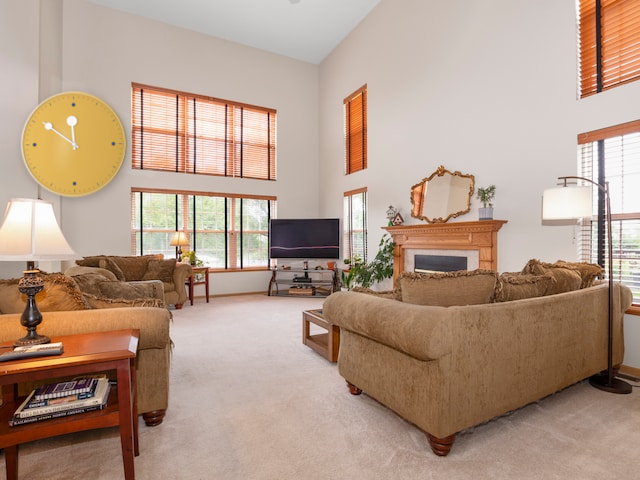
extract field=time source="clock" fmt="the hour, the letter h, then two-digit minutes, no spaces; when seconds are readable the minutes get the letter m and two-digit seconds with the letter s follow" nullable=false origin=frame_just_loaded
11h51
